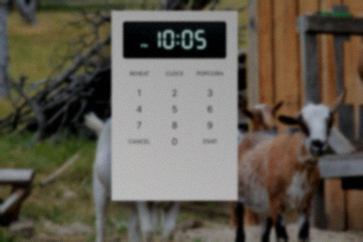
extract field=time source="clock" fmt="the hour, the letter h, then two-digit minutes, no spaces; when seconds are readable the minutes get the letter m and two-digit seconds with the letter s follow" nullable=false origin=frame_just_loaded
10h05
